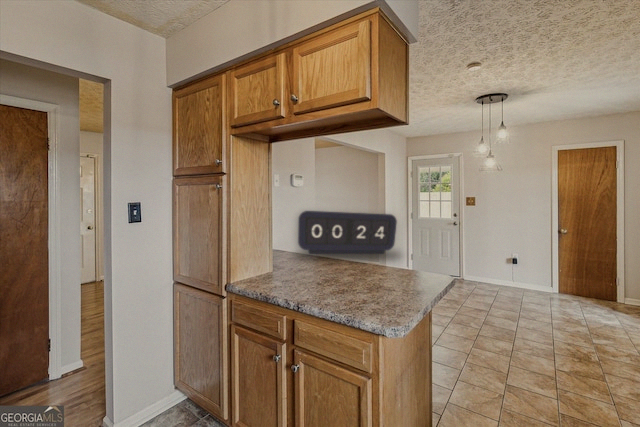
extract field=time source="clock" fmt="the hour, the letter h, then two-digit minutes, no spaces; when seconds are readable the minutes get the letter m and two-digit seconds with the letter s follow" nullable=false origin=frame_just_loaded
0h24
